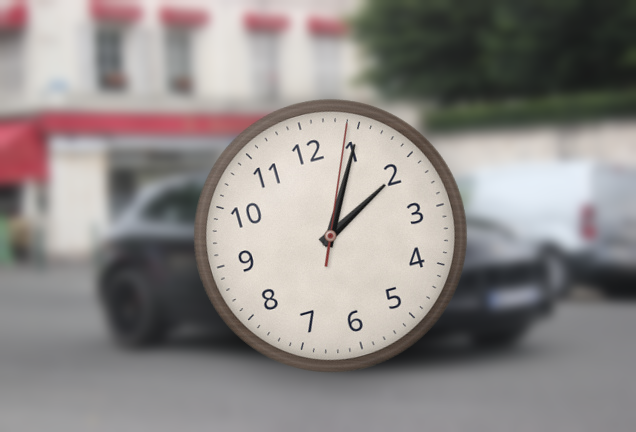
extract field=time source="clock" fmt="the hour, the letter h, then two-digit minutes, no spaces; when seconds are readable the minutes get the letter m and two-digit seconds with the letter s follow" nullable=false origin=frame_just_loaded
2h05m04s
